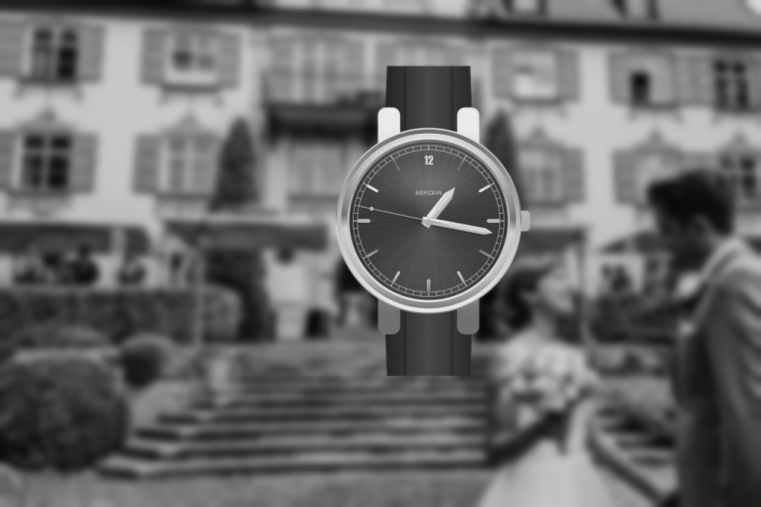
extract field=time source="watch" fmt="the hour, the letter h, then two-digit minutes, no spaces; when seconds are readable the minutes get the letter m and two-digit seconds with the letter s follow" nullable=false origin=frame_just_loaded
1h16m47s
